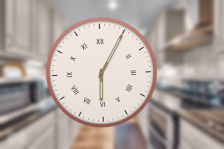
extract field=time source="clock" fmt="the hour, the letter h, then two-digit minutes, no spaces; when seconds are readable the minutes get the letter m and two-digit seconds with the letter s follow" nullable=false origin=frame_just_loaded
6h05
